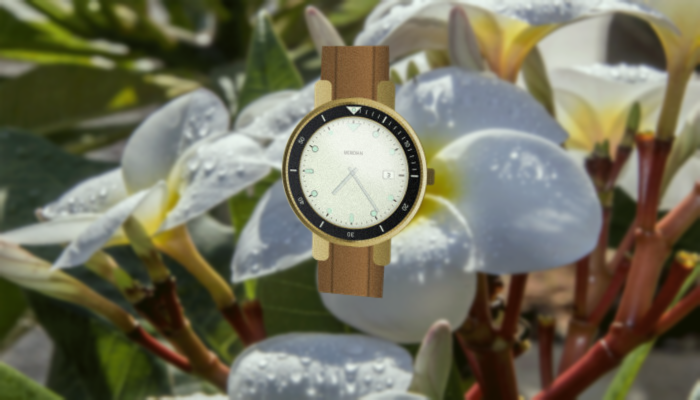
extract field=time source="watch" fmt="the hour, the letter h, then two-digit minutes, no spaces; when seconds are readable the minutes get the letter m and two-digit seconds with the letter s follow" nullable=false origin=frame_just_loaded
7h24
